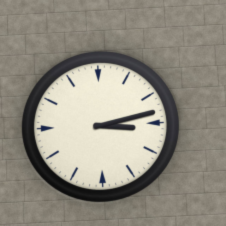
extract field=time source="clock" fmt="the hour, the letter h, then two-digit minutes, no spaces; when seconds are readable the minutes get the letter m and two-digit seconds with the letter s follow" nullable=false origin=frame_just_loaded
3h13
